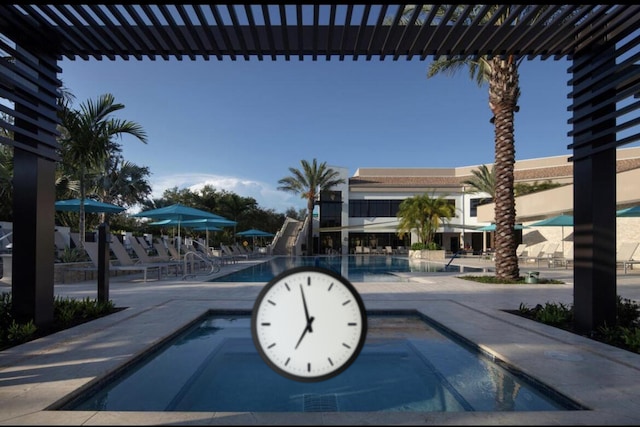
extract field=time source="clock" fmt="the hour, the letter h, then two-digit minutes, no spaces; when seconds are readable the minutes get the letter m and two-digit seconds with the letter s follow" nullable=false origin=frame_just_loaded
6h58
